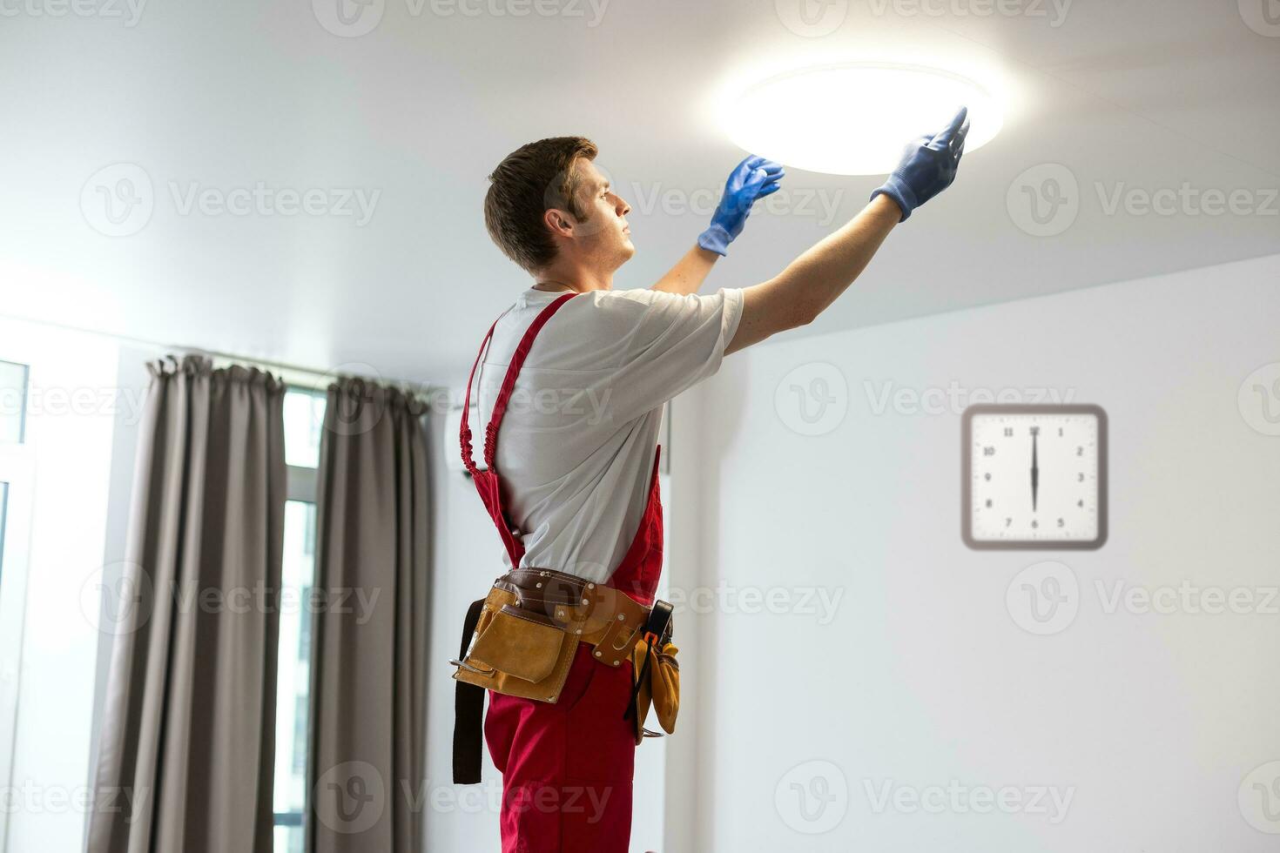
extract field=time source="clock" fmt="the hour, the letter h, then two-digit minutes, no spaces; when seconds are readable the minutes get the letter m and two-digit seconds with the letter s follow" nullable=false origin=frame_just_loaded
6h00
